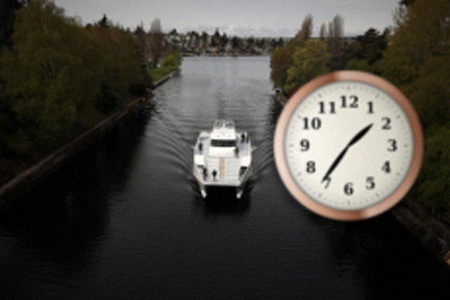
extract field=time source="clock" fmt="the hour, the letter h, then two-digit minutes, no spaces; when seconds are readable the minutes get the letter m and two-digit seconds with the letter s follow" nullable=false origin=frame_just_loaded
1h36
